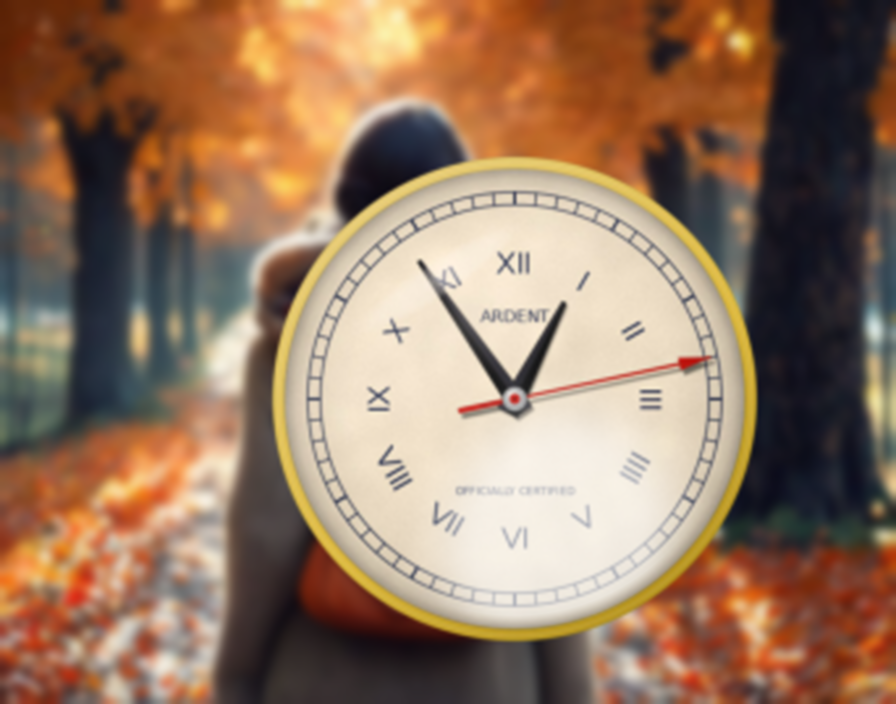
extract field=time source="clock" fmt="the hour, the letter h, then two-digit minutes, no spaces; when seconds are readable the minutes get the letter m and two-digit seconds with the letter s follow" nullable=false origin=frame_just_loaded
12h54m13s
